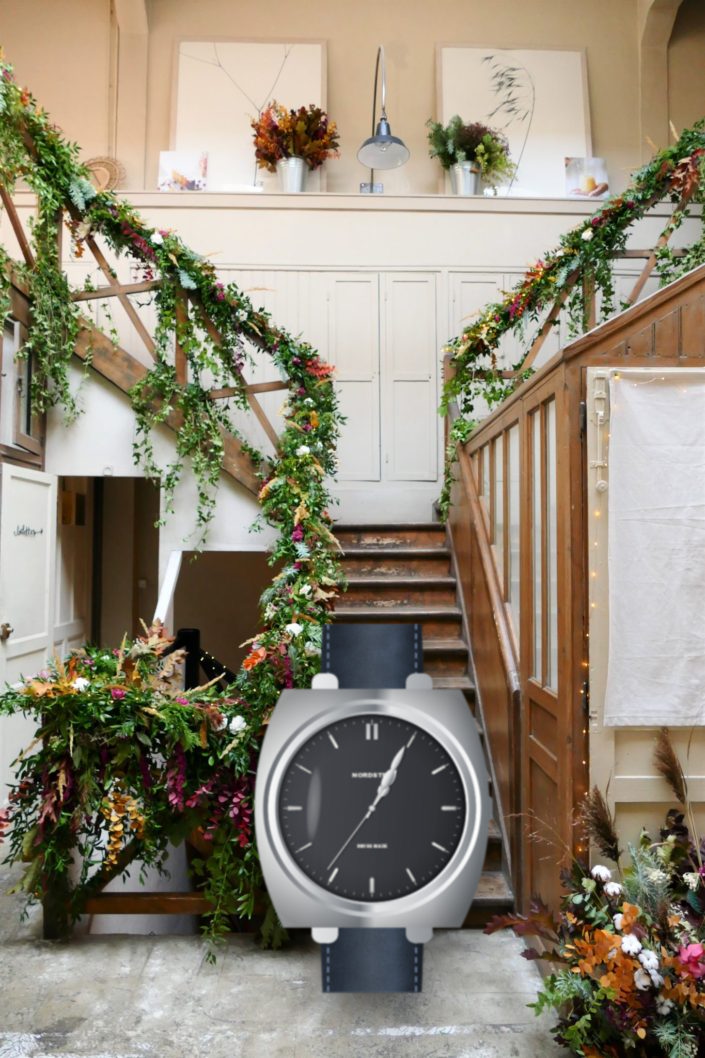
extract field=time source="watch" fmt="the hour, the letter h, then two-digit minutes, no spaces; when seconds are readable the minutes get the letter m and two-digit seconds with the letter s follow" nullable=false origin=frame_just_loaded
1h04m36s
